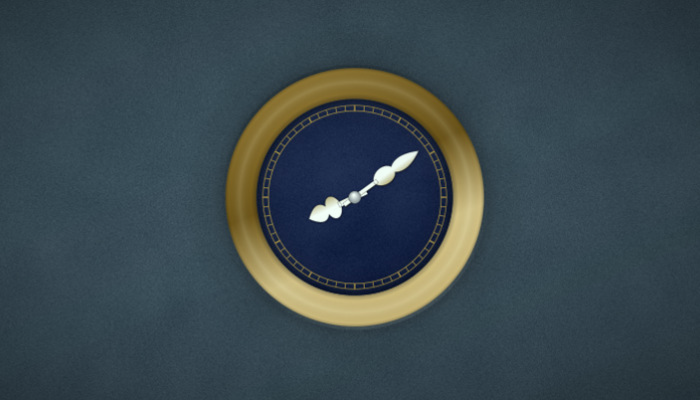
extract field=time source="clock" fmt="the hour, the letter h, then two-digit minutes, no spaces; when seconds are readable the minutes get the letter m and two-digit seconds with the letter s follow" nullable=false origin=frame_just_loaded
8h09
